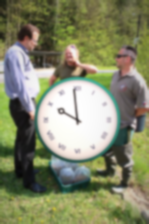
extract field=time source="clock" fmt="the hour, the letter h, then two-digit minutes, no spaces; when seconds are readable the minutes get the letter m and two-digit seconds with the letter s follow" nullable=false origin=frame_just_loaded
9h59
